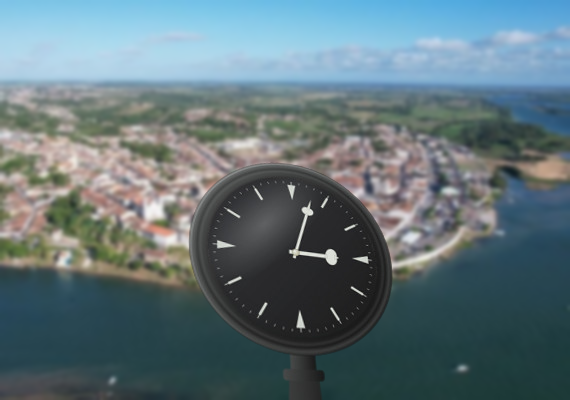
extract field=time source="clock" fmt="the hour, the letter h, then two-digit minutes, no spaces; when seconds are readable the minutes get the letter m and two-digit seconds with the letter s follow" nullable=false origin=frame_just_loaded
3h03
